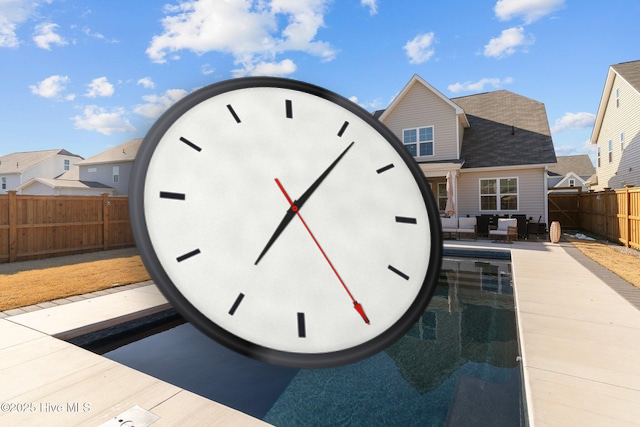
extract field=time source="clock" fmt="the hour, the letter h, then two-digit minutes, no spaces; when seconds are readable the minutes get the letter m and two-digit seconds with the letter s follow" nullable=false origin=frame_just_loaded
7h06m25s
